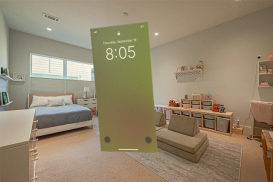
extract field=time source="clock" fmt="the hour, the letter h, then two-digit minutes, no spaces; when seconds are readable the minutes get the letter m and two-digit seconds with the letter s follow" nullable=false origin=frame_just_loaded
8h05
